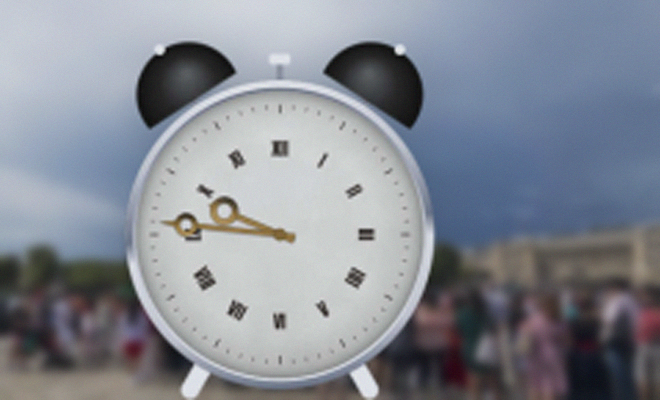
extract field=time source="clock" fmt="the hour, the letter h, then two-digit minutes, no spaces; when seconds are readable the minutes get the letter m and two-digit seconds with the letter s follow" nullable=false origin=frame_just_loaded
9h46
